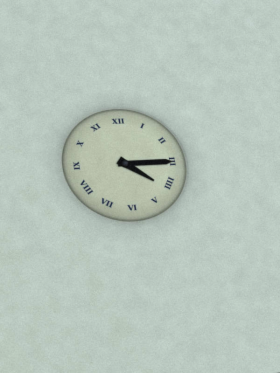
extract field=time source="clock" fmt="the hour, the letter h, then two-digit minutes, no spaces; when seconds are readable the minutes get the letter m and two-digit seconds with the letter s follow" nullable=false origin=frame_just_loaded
4h15
